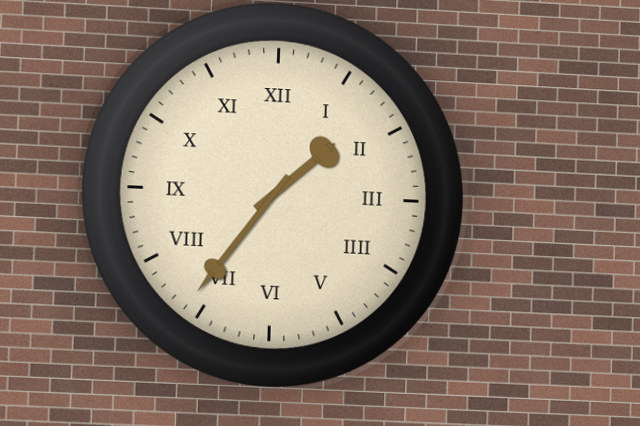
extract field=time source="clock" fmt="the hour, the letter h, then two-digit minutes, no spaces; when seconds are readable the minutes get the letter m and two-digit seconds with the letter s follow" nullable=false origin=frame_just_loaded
1h36
